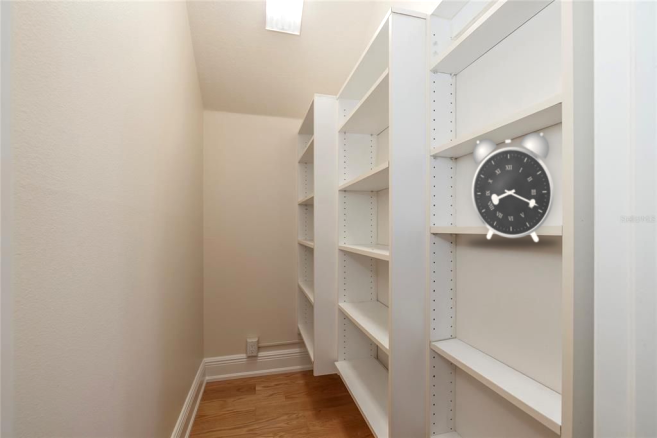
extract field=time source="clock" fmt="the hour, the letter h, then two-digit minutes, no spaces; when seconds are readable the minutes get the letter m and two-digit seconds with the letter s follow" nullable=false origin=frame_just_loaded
8h19
